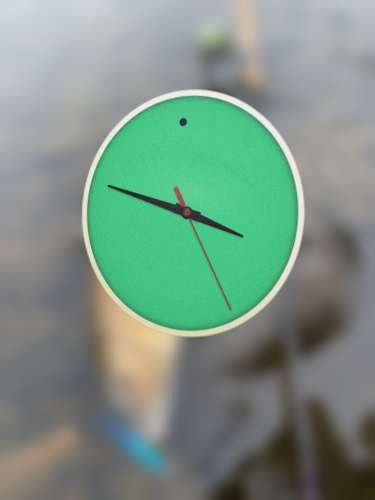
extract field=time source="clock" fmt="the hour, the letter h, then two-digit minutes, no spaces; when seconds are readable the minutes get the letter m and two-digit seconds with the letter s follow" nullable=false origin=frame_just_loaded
3h48m26s
